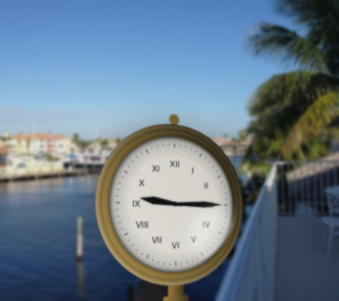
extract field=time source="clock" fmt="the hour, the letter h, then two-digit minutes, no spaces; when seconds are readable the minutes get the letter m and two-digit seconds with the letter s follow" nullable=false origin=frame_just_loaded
9h15
